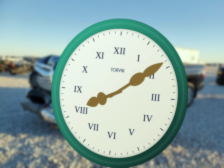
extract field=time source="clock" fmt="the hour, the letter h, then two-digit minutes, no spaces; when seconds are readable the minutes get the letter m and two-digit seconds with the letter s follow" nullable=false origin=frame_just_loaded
8h09
